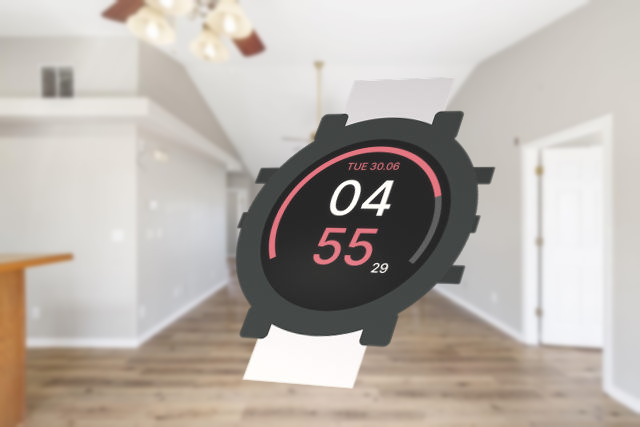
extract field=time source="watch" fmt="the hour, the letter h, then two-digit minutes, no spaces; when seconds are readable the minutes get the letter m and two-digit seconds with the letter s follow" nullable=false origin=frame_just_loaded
4h55m29s
